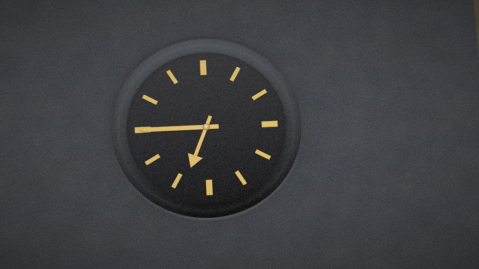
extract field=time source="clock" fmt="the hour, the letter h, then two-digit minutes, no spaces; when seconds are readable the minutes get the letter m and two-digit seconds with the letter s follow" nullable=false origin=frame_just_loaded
6h45
